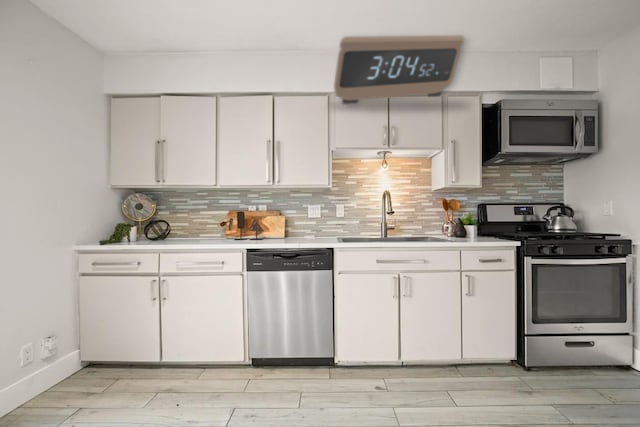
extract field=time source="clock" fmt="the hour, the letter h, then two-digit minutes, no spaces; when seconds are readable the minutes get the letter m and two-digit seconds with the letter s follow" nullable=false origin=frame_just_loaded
3h04m52s
